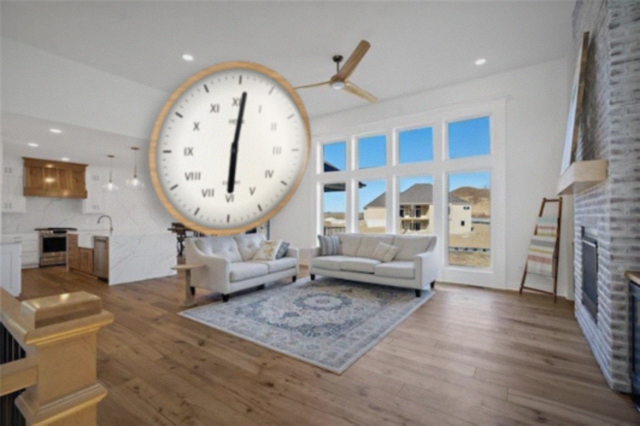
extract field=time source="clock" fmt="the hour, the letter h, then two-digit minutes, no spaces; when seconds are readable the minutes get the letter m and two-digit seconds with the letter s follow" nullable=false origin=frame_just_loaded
6h01
